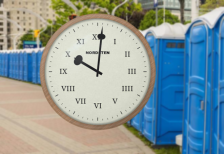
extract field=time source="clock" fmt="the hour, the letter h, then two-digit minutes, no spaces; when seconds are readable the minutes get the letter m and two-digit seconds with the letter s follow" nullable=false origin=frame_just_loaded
10h01
